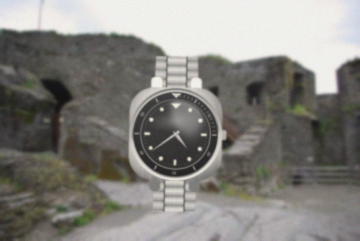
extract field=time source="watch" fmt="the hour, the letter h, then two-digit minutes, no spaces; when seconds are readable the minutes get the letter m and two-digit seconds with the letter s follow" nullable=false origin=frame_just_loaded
4h39
